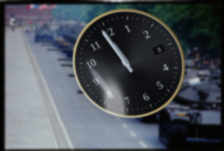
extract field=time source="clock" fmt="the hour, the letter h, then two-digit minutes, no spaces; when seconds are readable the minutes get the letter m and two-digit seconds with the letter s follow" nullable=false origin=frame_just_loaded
11h59
